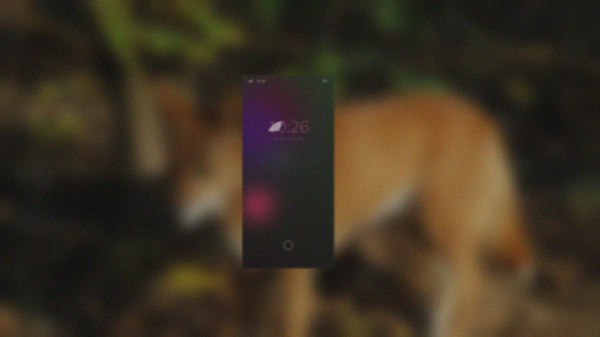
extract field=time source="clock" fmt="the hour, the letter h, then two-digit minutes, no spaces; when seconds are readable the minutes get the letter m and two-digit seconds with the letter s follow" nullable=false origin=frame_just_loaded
10h26
